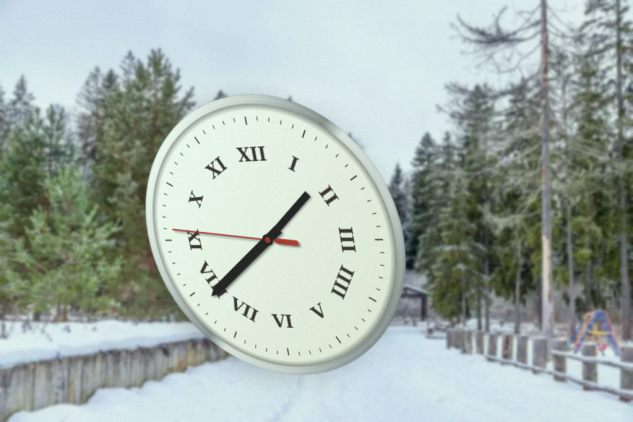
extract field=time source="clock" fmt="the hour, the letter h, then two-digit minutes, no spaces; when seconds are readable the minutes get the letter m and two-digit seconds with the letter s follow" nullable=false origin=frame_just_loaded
1h38m46s
